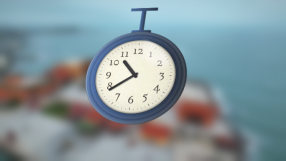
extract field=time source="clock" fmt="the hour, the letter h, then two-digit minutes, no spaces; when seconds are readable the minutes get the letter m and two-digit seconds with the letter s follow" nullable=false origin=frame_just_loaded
10h39
